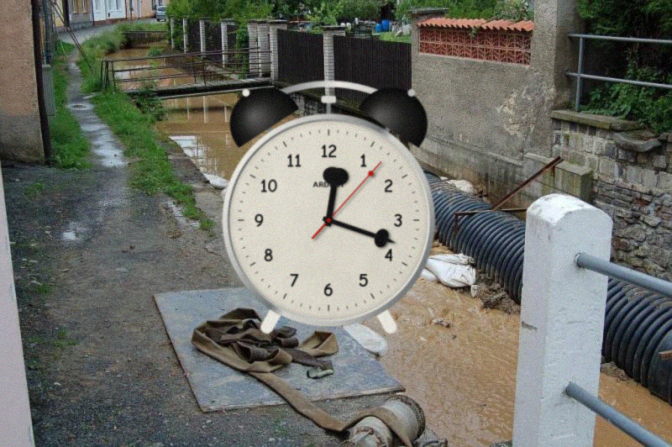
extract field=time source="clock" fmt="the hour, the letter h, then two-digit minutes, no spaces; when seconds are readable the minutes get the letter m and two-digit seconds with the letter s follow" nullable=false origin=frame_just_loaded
12h18m07s
